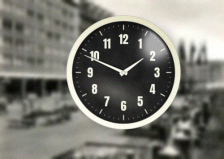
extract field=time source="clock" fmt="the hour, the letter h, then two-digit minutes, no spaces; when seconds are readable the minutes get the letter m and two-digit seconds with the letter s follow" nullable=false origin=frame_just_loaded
1h49
